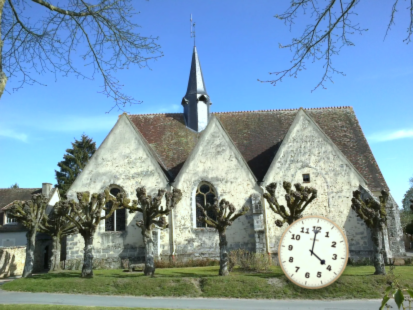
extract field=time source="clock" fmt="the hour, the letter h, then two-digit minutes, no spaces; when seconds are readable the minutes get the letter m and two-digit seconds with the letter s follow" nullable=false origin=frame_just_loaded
4h00
